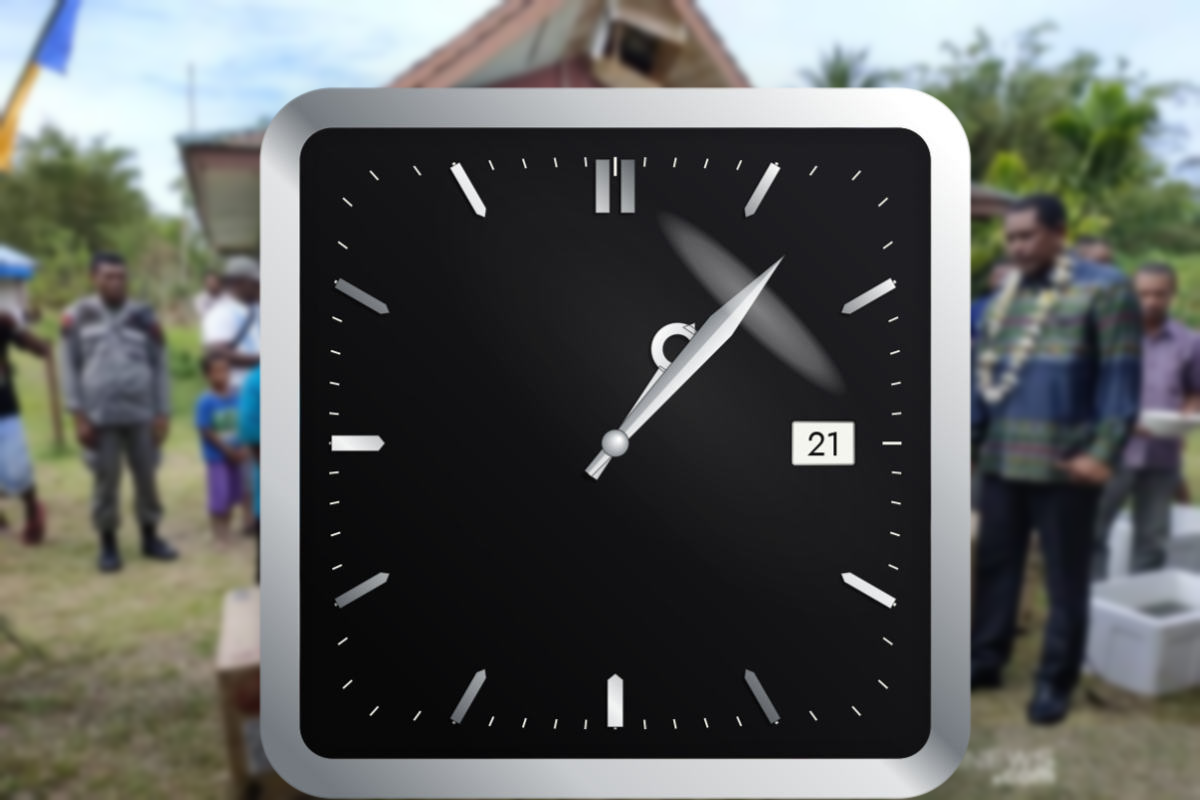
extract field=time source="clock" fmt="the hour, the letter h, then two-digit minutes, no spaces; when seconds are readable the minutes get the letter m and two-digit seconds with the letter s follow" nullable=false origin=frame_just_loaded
1h07
